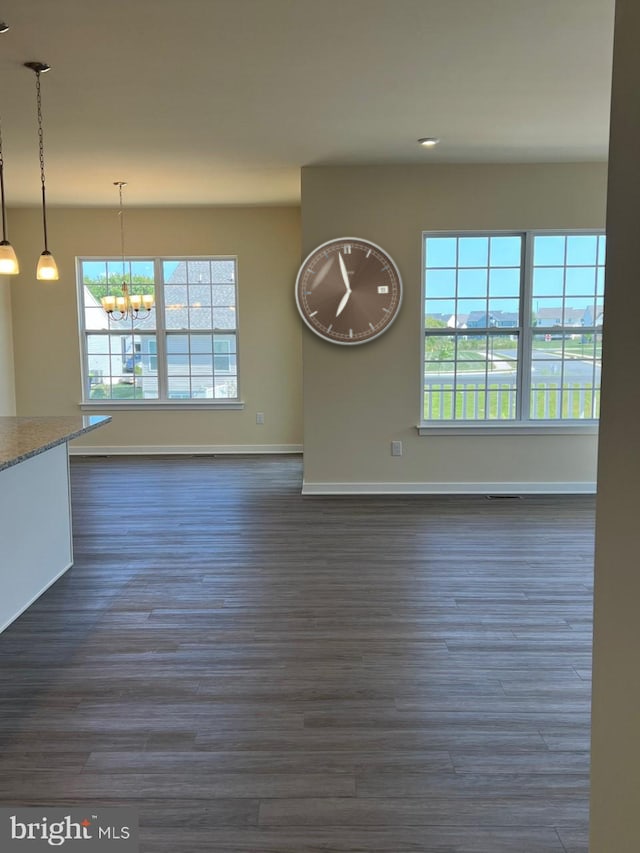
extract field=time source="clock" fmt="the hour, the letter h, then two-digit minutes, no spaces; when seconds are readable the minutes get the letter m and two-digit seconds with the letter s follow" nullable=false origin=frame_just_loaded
6h58
